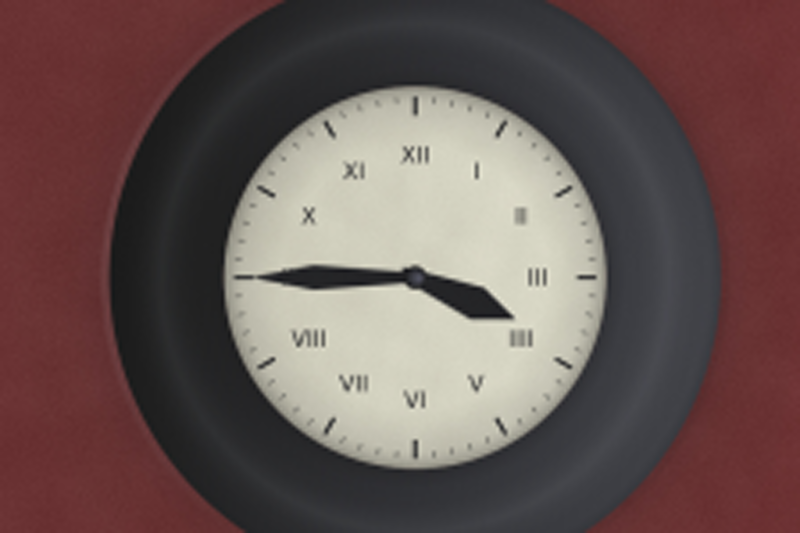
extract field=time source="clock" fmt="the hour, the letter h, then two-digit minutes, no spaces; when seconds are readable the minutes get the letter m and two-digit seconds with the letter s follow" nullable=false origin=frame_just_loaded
3h45
